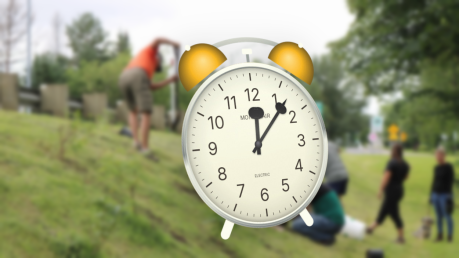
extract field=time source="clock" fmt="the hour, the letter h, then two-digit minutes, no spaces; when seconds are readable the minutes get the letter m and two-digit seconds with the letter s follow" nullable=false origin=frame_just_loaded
12h07
